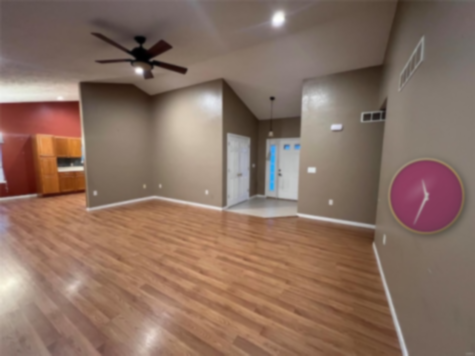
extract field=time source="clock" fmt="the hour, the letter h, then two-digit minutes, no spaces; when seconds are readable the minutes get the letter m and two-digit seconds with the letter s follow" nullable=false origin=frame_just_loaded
11h34
